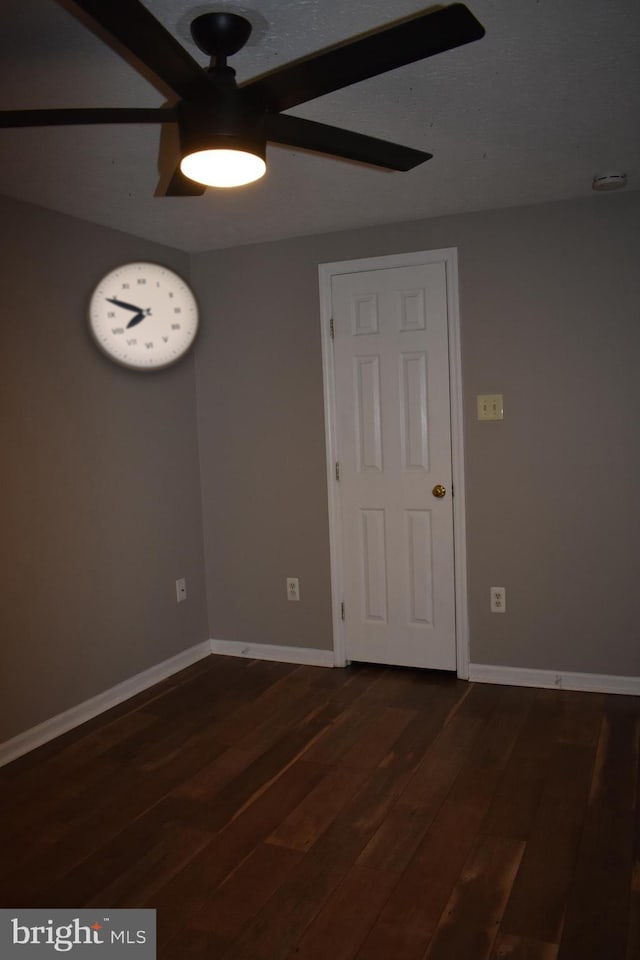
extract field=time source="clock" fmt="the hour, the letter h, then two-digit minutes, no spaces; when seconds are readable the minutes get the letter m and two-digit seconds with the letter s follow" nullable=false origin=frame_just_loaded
7h49
